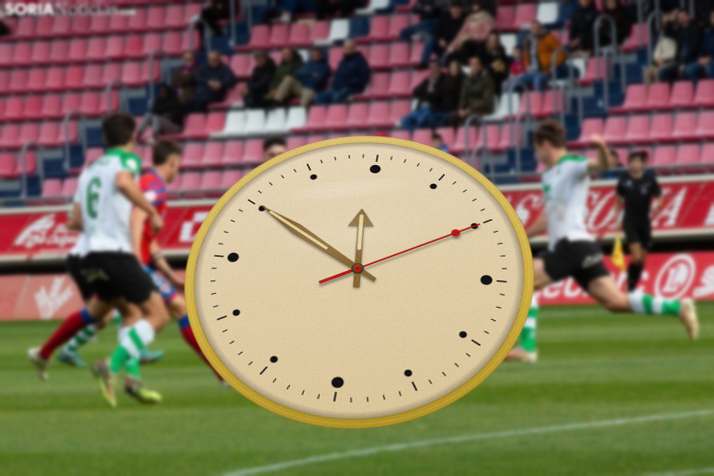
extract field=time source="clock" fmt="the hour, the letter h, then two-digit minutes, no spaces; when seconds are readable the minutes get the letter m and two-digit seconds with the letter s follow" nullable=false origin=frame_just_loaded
11h50m10s
